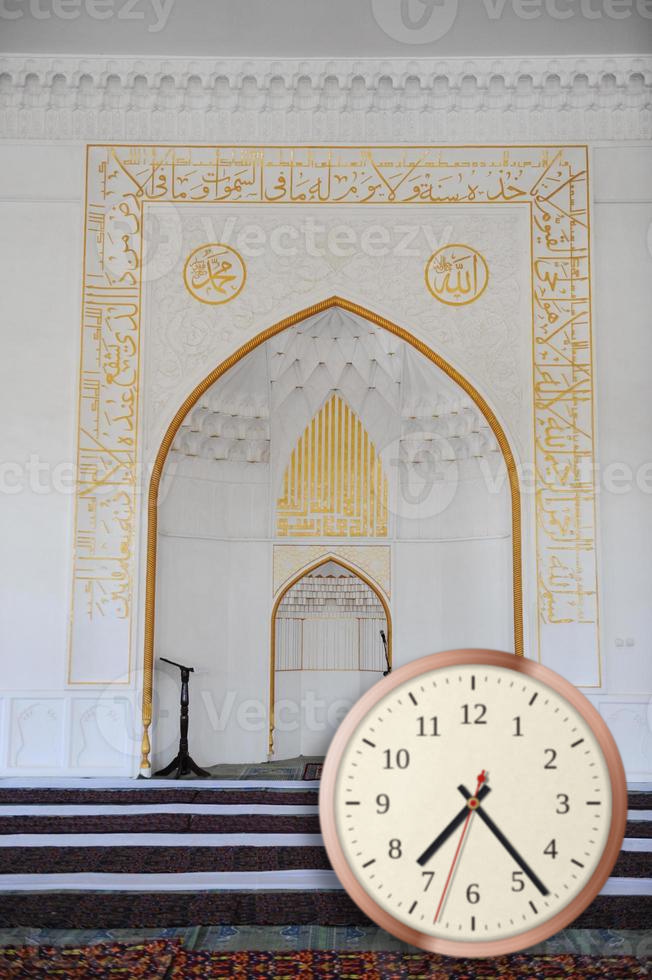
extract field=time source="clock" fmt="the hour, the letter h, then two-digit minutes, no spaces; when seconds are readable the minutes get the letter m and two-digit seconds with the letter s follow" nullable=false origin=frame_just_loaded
7h23m33s
